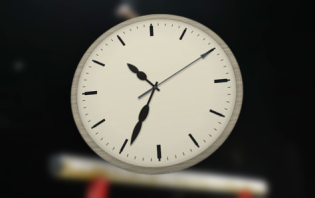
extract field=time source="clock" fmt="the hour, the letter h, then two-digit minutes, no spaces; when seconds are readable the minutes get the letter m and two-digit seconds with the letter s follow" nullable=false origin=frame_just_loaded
10h34m10s
